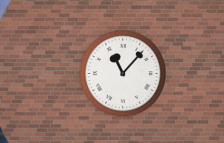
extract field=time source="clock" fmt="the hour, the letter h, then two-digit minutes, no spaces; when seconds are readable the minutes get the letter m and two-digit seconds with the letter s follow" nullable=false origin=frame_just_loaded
11h07
